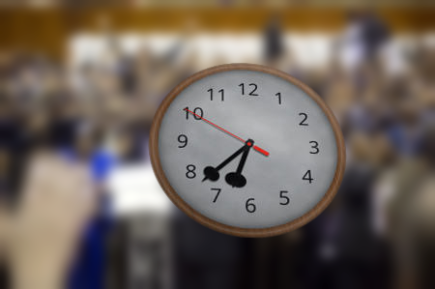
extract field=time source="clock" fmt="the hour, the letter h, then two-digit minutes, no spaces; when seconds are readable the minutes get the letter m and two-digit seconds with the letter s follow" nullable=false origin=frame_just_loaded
6h37m50s
